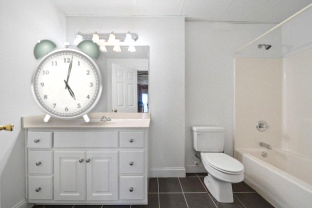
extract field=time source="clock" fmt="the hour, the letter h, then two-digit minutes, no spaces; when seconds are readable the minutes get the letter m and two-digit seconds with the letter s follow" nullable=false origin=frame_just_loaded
5h02
